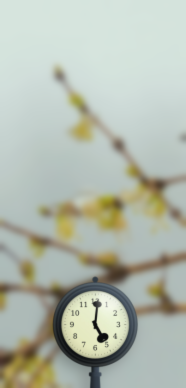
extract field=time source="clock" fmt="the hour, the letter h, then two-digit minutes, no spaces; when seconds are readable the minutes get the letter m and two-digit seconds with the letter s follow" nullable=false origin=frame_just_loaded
5h01
